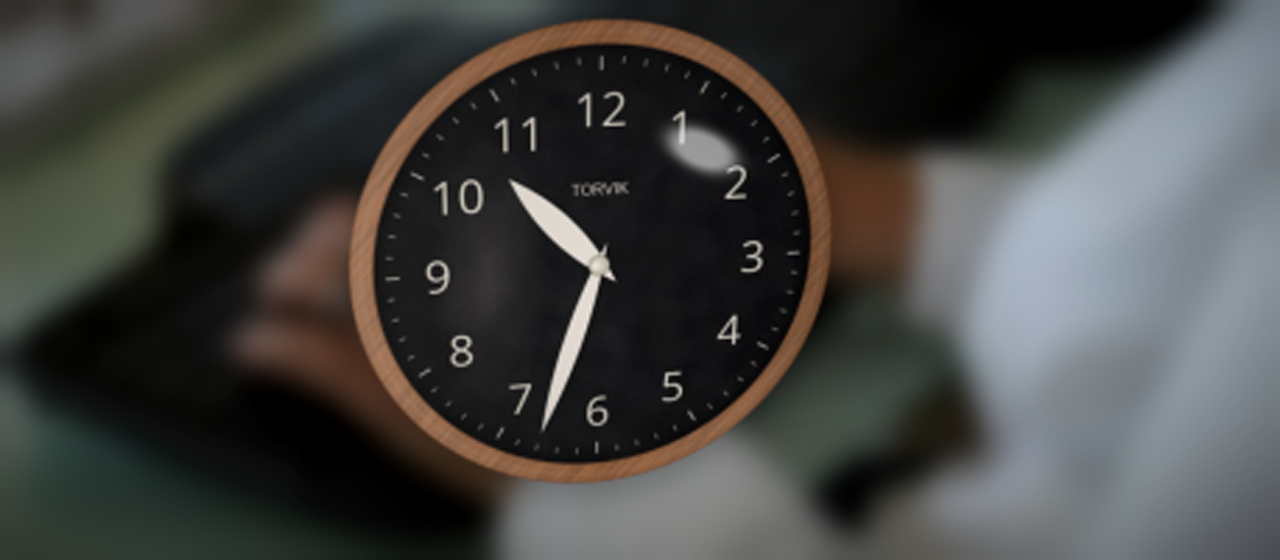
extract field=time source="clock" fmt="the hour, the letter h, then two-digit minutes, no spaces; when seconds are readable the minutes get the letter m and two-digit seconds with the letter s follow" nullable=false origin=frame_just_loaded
10h33
